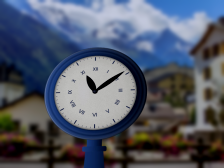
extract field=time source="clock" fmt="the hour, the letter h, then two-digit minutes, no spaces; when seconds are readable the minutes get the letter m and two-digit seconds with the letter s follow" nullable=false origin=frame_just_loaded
11h09
